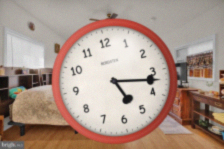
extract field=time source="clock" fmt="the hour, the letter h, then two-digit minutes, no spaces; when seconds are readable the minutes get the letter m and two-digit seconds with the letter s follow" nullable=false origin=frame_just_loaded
5h17
